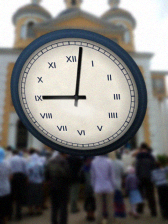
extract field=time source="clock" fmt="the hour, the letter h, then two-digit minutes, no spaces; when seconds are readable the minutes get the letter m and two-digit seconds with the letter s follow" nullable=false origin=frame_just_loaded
9h02
